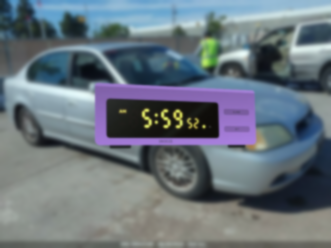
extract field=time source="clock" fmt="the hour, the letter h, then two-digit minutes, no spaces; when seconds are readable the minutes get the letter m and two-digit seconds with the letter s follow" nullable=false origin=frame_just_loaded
5h59
